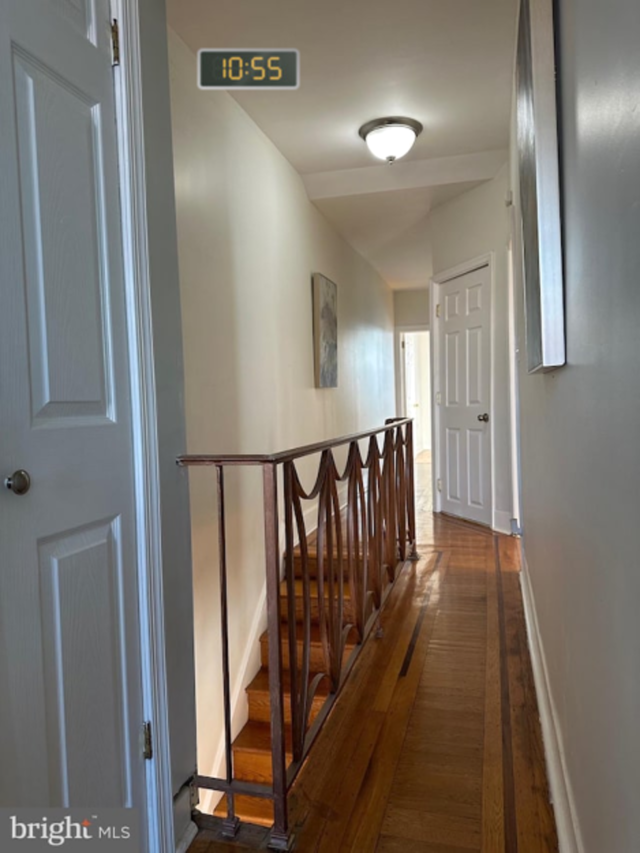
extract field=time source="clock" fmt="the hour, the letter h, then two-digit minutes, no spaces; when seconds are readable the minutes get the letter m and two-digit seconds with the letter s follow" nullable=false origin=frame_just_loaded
10h55
